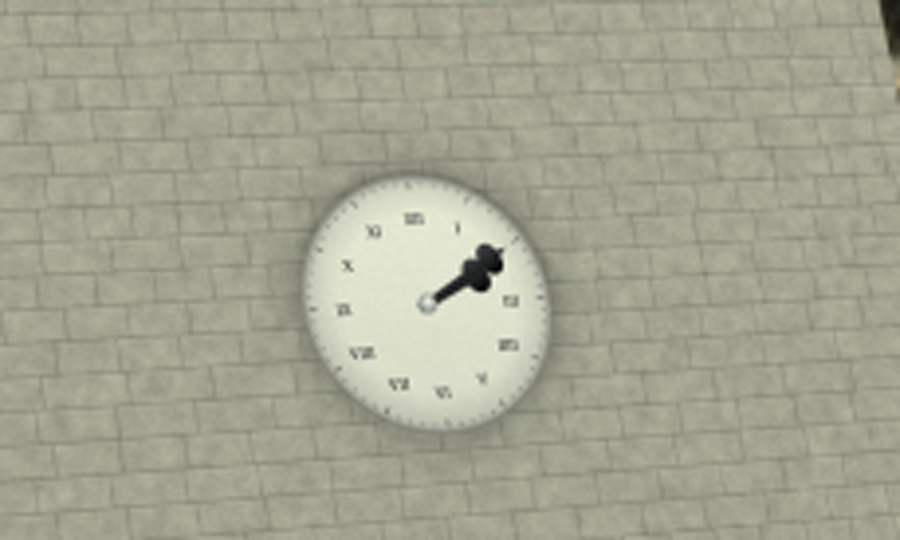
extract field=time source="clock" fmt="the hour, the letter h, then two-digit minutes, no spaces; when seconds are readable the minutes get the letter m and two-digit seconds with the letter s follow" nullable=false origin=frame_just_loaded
2h10
